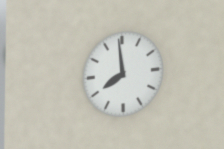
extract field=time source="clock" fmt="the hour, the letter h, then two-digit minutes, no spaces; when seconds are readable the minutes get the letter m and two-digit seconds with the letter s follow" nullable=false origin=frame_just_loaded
7h59
